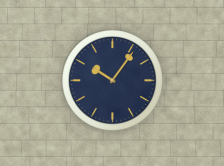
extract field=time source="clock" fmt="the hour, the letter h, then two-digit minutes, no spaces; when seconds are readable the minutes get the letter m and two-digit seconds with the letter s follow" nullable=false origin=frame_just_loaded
10h06
